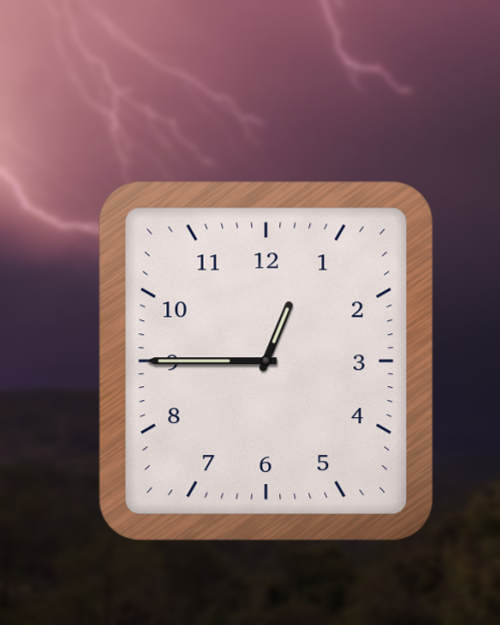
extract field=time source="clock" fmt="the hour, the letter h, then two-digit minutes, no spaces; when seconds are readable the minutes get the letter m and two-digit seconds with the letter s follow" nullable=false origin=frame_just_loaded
12h45
